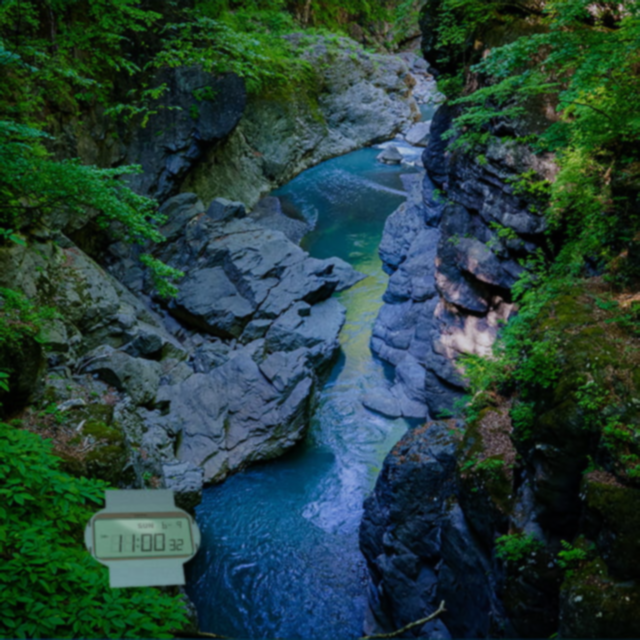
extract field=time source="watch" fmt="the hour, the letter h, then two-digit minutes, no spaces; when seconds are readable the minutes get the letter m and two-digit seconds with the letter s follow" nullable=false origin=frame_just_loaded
11h00m32s
